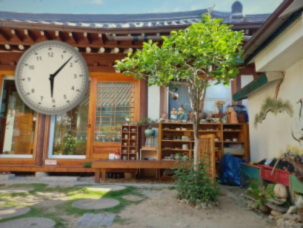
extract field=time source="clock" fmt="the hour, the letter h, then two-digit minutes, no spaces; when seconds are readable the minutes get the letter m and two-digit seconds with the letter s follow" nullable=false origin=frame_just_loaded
6h08
